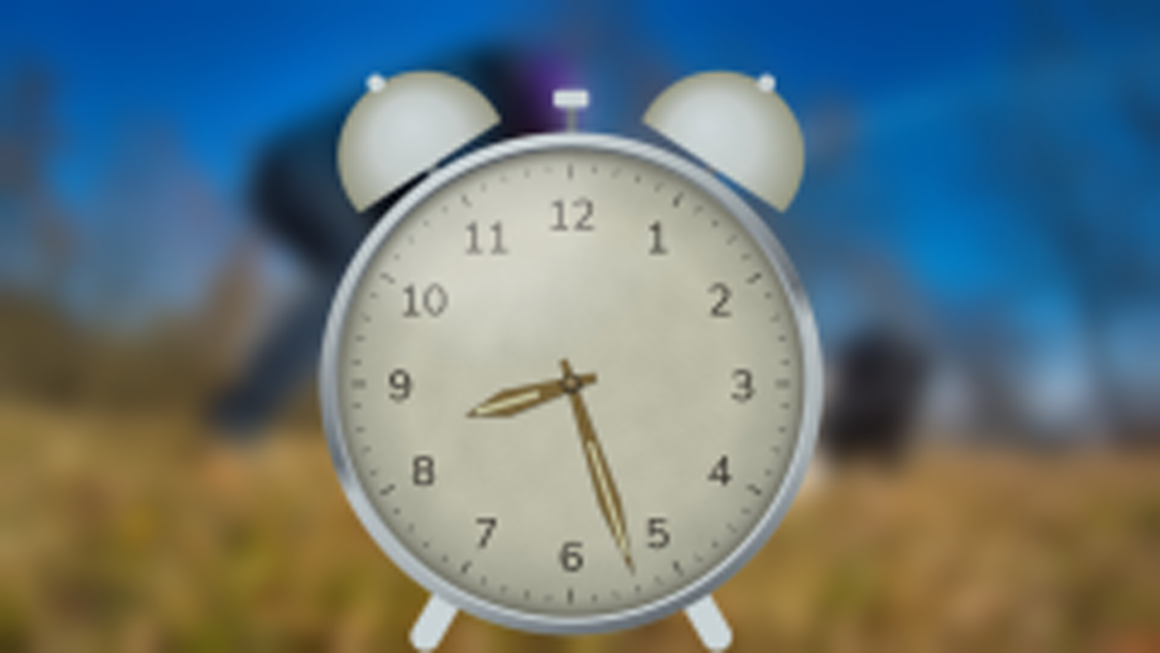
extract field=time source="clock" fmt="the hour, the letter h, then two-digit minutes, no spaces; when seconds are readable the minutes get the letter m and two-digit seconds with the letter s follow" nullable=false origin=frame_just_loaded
8h27
